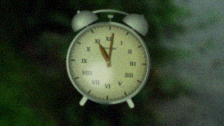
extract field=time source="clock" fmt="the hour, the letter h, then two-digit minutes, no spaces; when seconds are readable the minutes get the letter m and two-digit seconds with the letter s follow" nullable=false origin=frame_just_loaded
11h01
